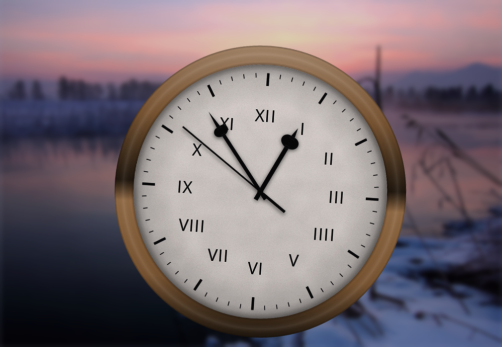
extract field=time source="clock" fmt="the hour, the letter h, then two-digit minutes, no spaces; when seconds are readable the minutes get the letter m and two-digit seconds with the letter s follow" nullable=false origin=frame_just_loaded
12h53m51s
